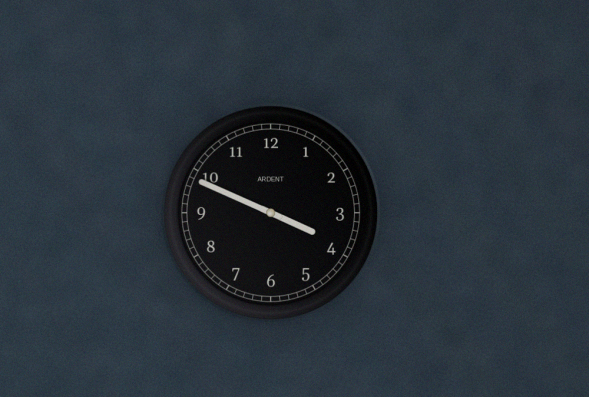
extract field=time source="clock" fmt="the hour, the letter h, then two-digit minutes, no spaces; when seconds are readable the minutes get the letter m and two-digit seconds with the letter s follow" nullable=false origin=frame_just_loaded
3h49
